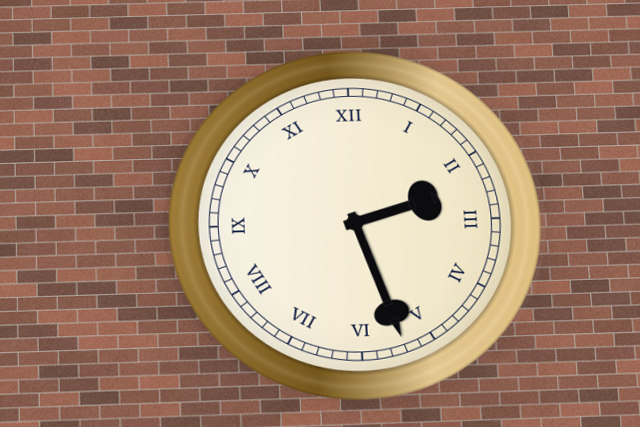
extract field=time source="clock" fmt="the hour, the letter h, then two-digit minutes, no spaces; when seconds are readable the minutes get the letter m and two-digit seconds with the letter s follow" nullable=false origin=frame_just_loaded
2h27
